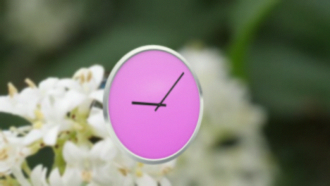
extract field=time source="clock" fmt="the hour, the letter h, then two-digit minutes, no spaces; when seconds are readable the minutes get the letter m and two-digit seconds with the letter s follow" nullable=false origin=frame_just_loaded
9h07
